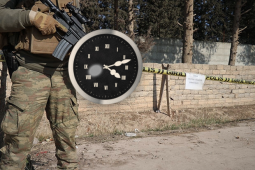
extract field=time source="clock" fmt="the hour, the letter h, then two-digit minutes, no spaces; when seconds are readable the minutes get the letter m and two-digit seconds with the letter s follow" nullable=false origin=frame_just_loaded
4h12
